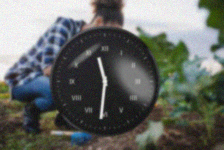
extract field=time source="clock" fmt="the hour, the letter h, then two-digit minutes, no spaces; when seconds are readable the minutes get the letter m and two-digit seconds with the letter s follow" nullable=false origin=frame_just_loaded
11h31
